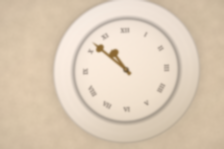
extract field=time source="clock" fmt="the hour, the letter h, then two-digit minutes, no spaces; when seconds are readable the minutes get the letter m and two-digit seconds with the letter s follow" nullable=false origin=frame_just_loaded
10h52
